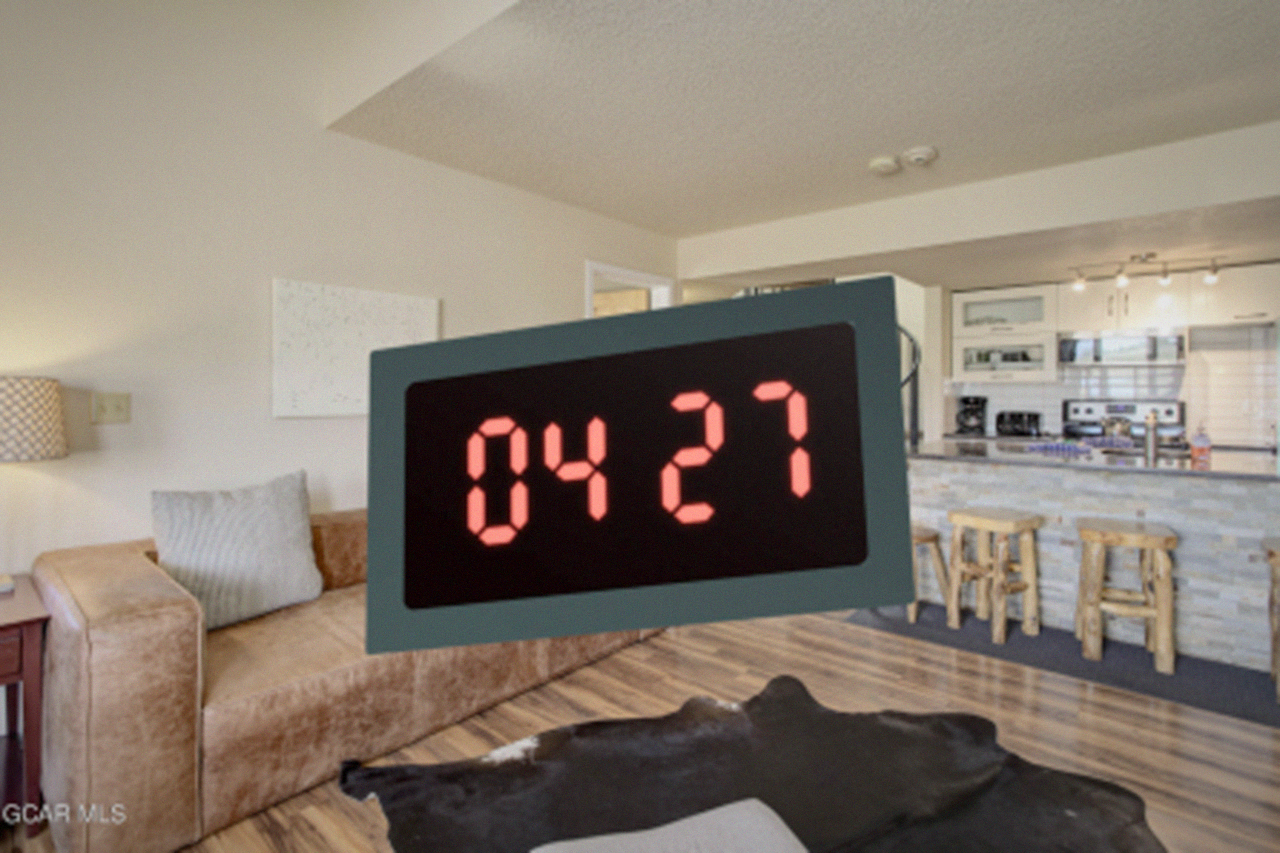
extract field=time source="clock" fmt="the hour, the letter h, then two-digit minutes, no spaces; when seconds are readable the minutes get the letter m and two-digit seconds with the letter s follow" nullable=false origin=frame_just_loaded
4h27
